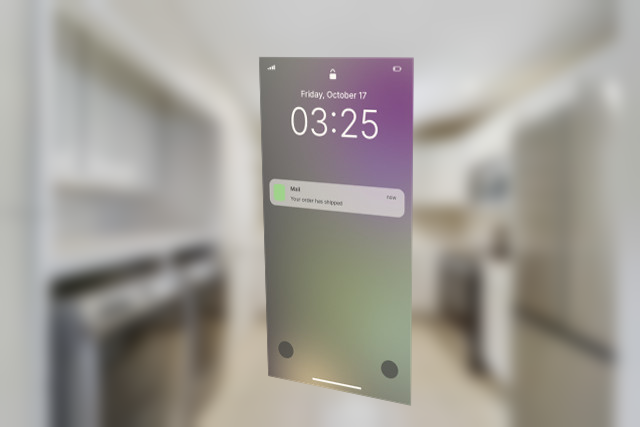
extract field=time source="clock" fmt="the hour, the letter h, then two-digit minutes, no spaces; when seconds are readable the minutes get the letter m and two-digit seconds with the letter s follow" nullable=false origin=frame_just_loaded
3h25
